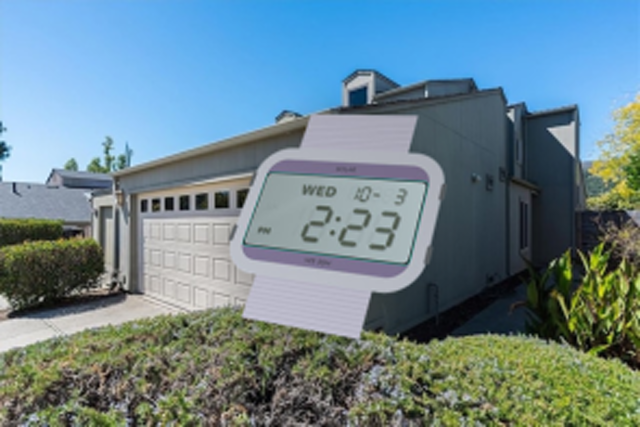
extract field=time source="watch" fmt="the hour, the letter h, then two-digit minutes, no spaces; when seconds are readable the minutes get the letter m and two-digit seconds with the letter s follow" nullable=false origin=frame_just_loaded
2h23
